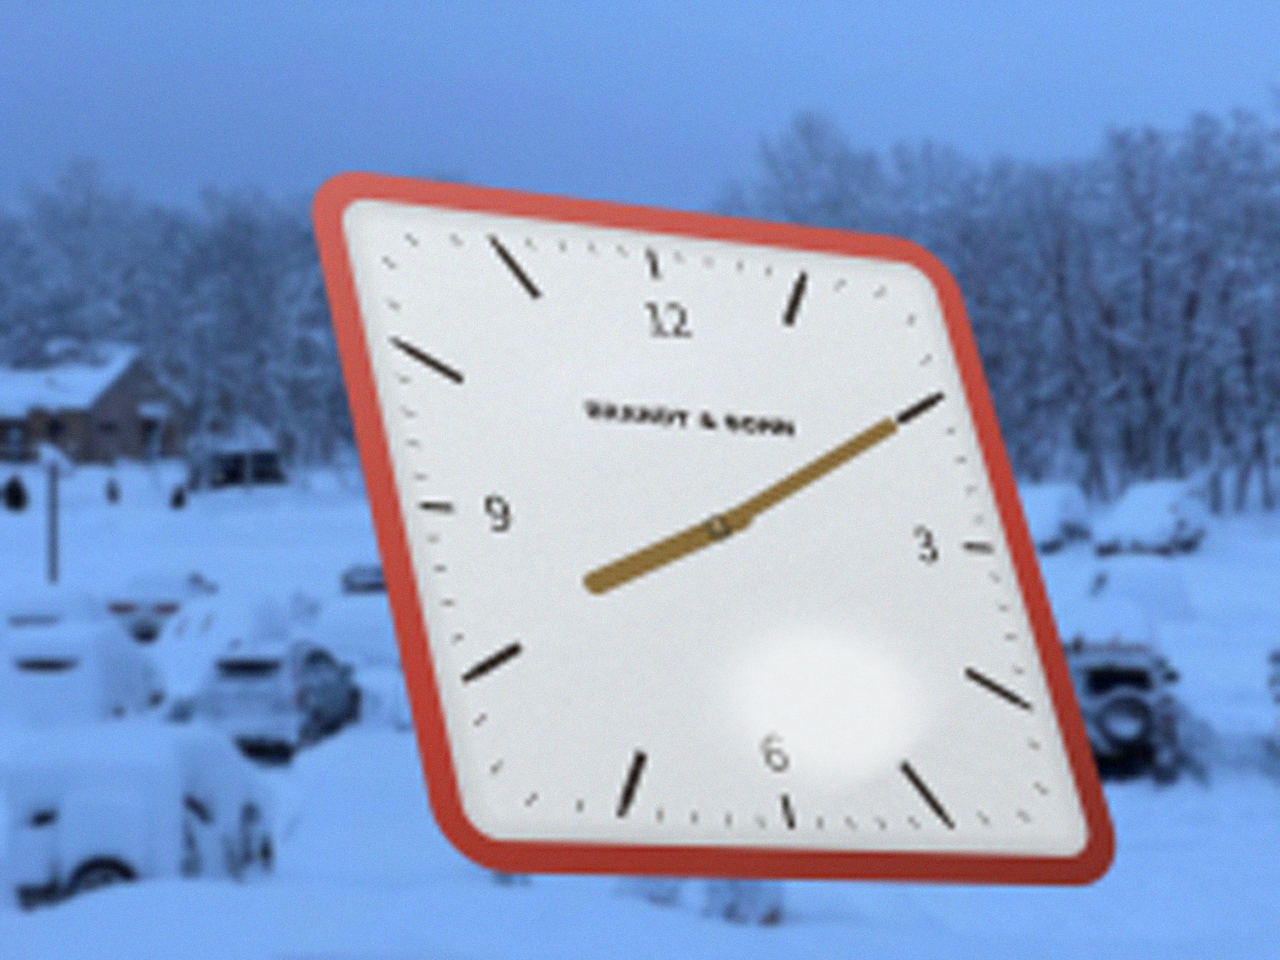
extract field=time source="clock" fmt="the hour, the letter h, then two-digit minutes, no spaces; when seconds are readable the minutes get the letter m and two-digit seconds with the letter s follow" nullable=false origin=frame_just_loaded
8h10
